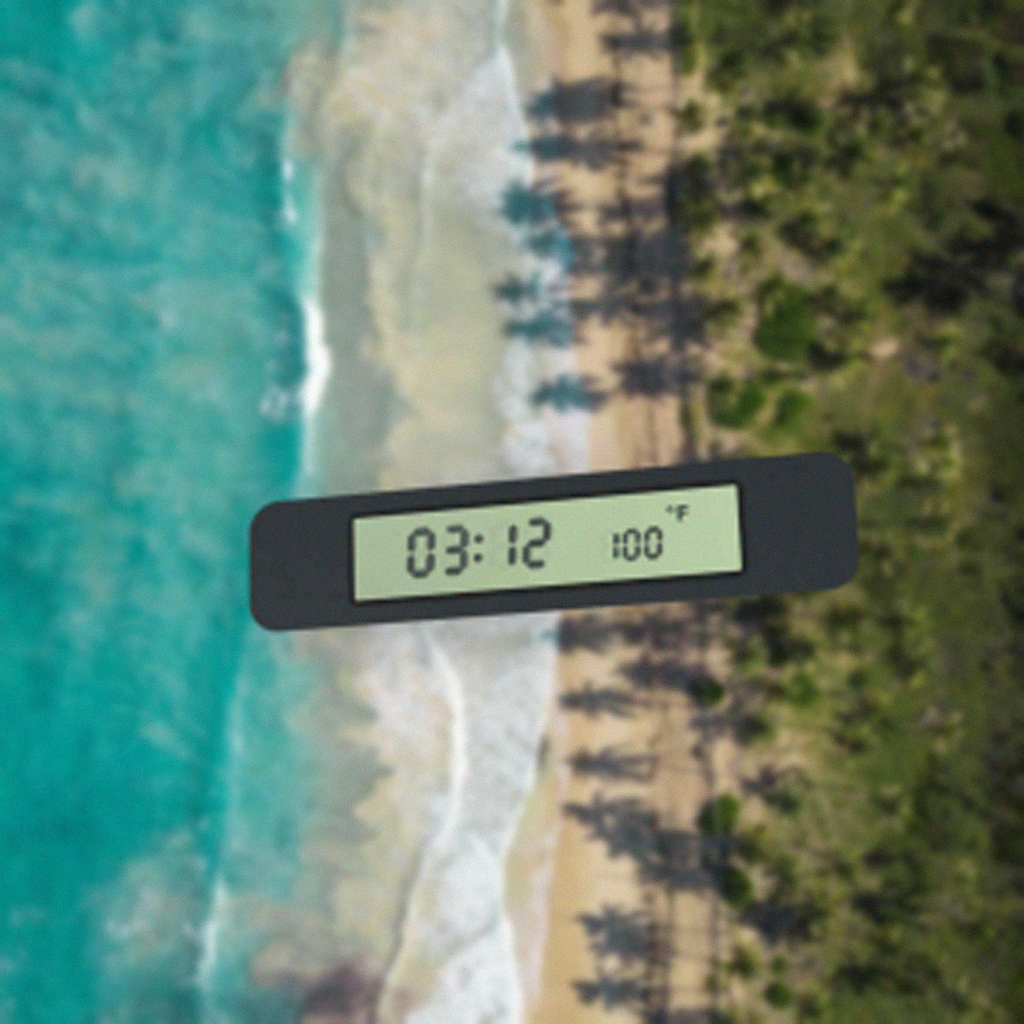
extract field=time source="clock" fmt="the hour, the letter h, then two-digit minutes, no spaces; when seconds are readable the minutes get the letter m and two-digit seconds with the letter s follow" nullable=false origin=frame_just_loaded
3h12
